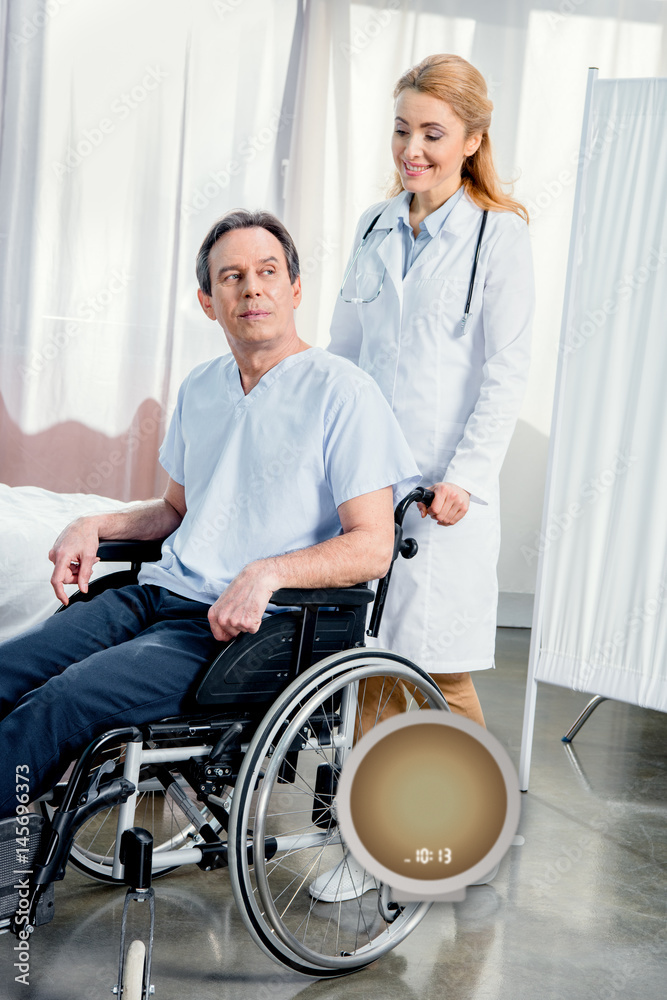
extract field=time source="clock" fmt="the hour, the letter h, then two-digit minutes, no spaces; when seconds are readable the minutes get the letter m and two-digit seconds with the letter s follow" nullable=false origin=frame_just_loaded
10h13
